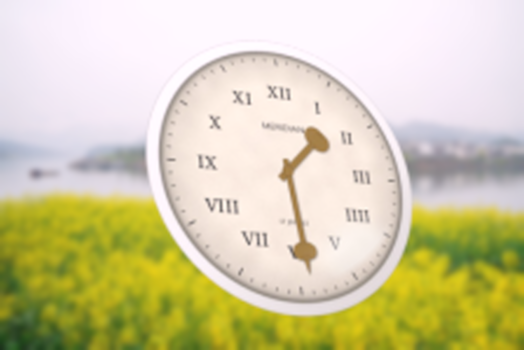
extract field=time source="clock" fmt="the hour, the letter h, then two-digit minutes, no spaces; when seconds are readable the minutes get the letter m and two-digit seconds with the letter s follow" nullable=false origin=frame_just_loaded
1h29
